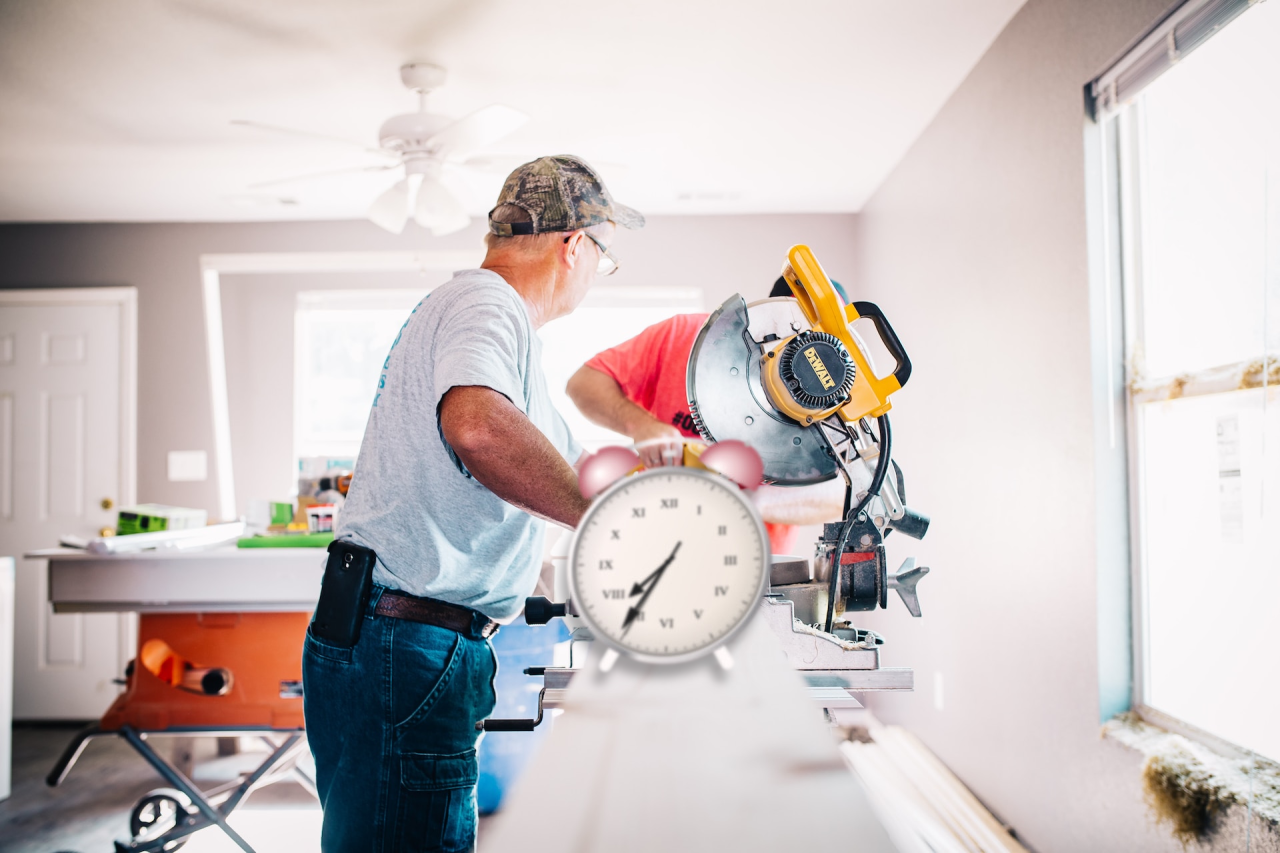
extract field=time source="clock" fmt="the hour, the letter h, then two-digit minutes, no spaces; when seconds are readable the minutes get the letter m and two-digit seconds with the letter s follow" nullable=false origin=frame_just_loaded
7h35m35s
